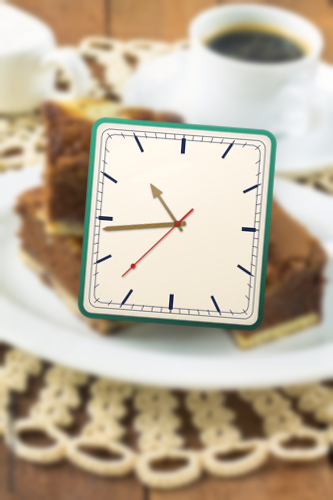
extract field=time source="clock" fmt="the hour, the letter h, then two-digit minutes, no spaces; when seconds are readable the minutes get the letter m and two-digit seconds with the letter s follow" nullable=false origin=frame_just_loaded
10h43m37s
